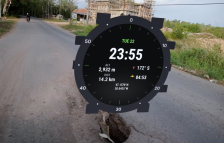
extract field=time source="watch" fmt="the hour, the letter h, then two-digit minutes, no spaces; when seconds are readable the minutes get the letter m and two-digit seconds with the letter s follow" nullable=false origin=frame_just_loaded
23h55
